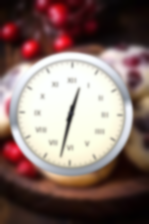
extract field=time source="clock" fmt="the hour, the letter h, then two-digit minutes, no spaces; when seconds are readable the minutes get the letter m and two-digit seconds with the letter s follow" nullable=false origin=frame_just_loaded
12h32
